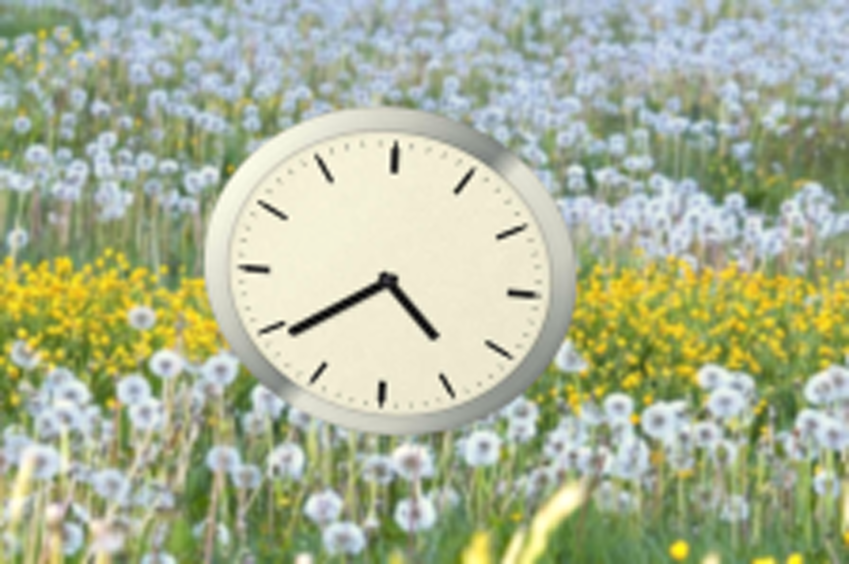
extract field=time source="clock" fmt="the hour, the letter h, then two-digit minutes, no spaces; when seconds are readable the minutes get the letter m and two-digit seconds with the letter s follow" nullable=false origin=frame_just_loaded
4h39
